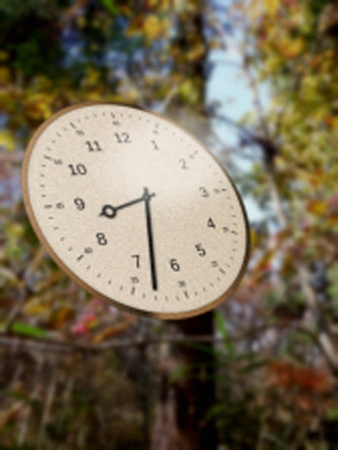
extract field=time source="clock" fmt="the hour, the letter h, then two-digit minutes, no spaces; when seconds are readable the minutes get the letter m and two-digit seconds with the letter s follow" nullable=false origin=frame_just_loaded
8h33
